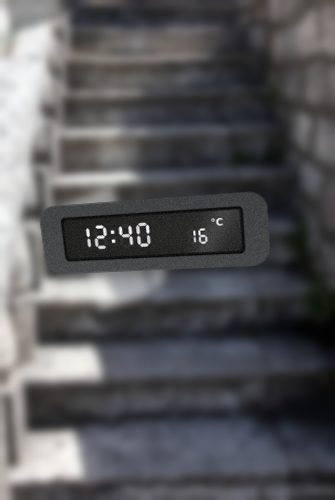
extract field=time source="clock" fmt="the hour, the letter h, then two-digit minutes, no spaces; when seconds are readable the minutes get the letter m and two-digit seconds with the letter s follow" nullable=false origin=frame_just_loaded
12h40
